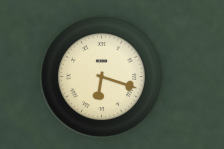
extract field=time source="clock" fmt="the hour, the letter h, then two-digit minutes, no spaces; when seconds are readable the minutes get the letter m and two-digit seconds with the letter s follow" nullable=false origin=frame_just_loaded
6h18
